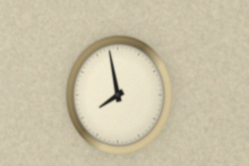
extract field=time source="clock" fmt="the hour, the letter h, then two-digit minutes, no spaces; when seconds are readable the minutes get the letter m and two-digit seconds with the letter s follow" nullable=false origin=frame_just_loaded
7h58
